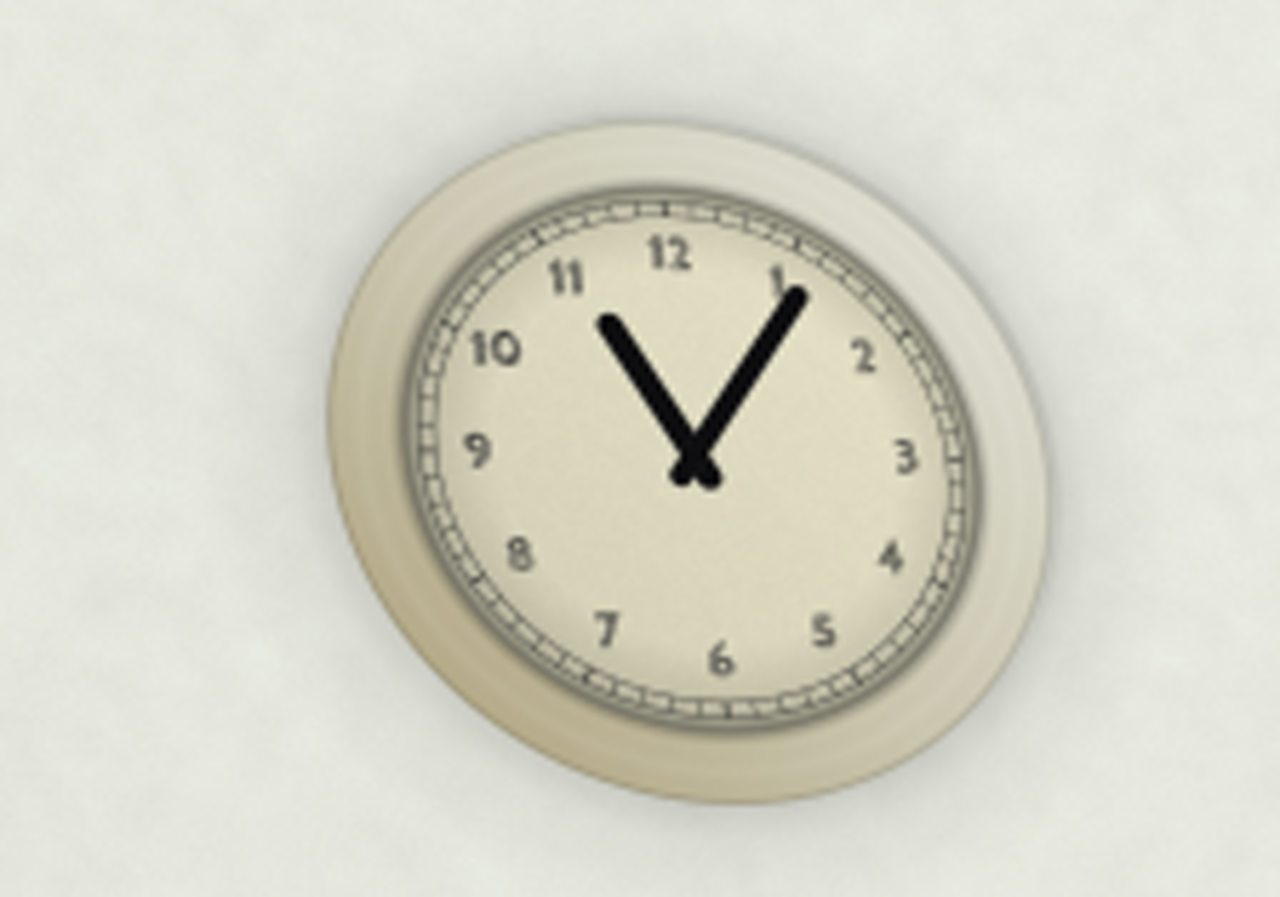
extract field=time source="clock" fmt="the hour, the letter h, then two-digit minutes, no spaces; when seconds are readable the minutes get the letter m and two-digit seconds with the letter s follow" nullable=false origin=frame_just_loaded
11h06
